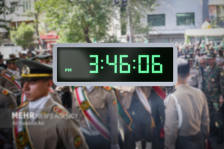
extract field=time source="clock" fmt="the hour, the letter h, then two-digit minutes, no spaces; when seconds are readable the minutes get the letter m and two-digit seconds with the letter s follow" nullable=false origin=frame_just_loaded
3h46m06s
